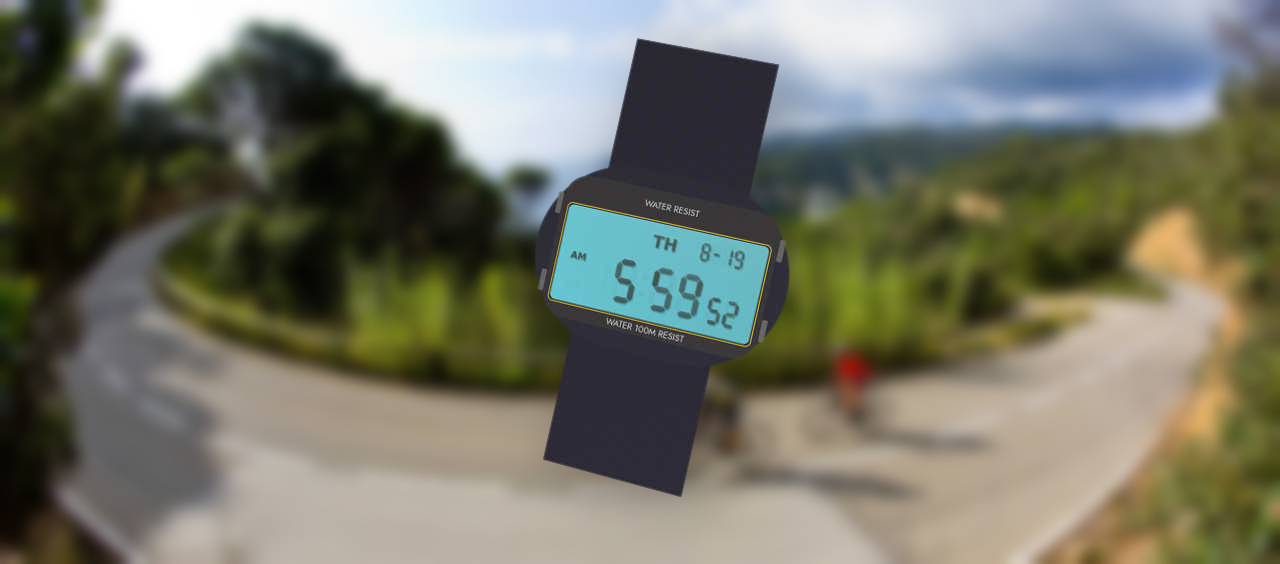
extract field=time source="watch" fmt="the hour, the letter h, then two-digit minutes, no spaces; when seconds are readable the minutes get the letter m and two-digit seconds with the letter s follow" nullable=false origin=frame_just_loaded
5h59m52s
